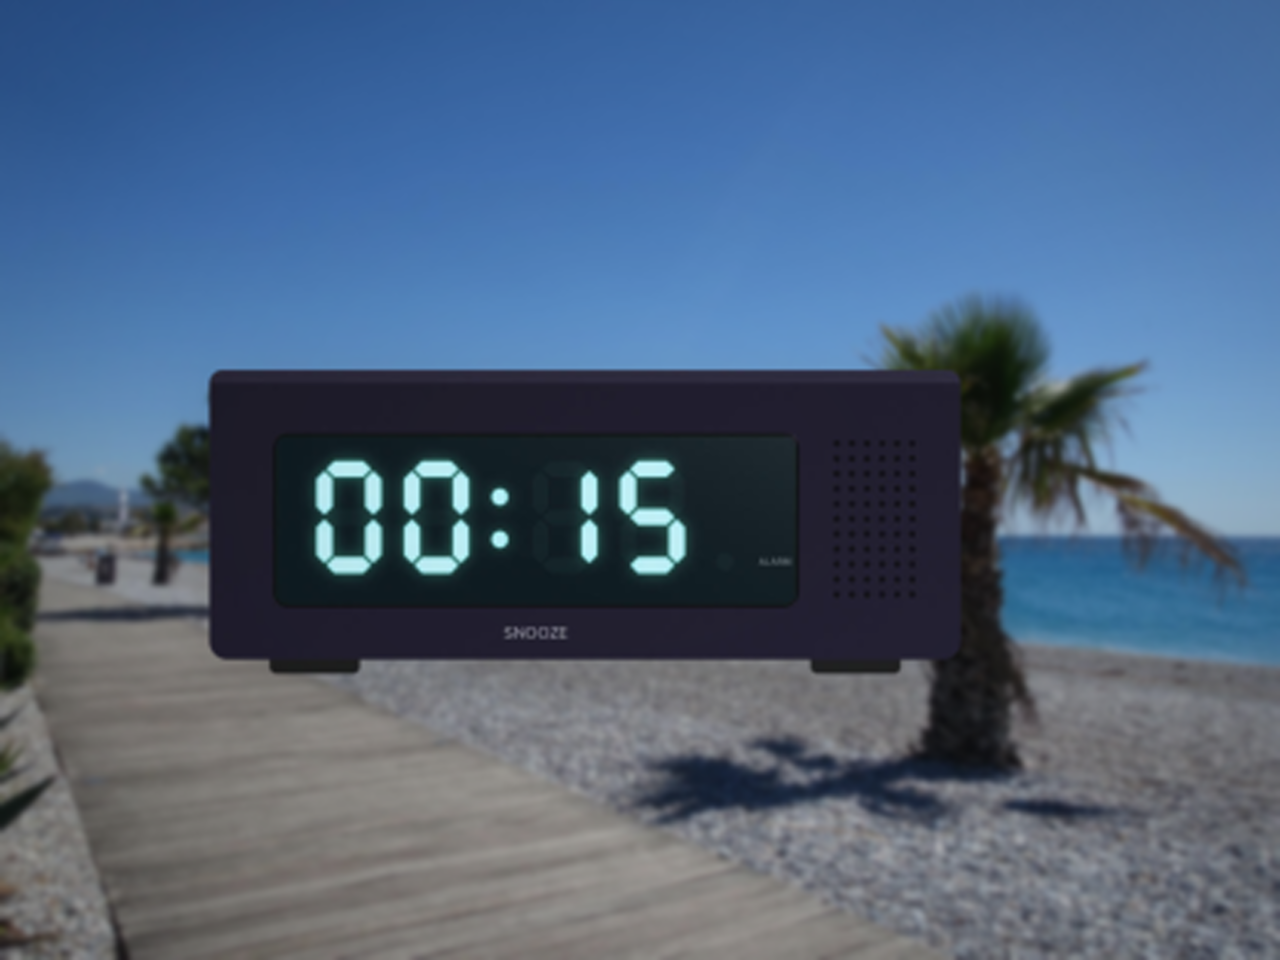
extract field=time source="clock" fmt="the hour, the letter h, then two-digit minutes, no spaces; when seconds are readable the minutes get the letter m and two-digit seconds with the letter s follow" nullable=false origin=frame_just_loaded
0h15
